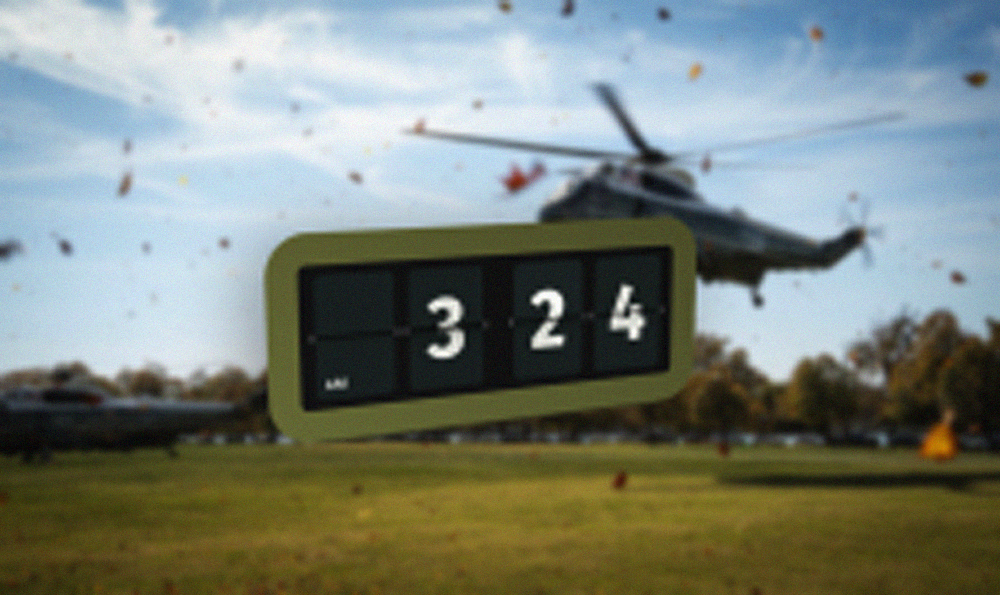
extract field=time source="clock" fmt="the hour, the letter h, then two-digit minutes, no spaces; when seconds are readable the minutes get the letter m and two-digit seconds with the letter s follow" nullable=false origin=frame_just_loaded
3h24
